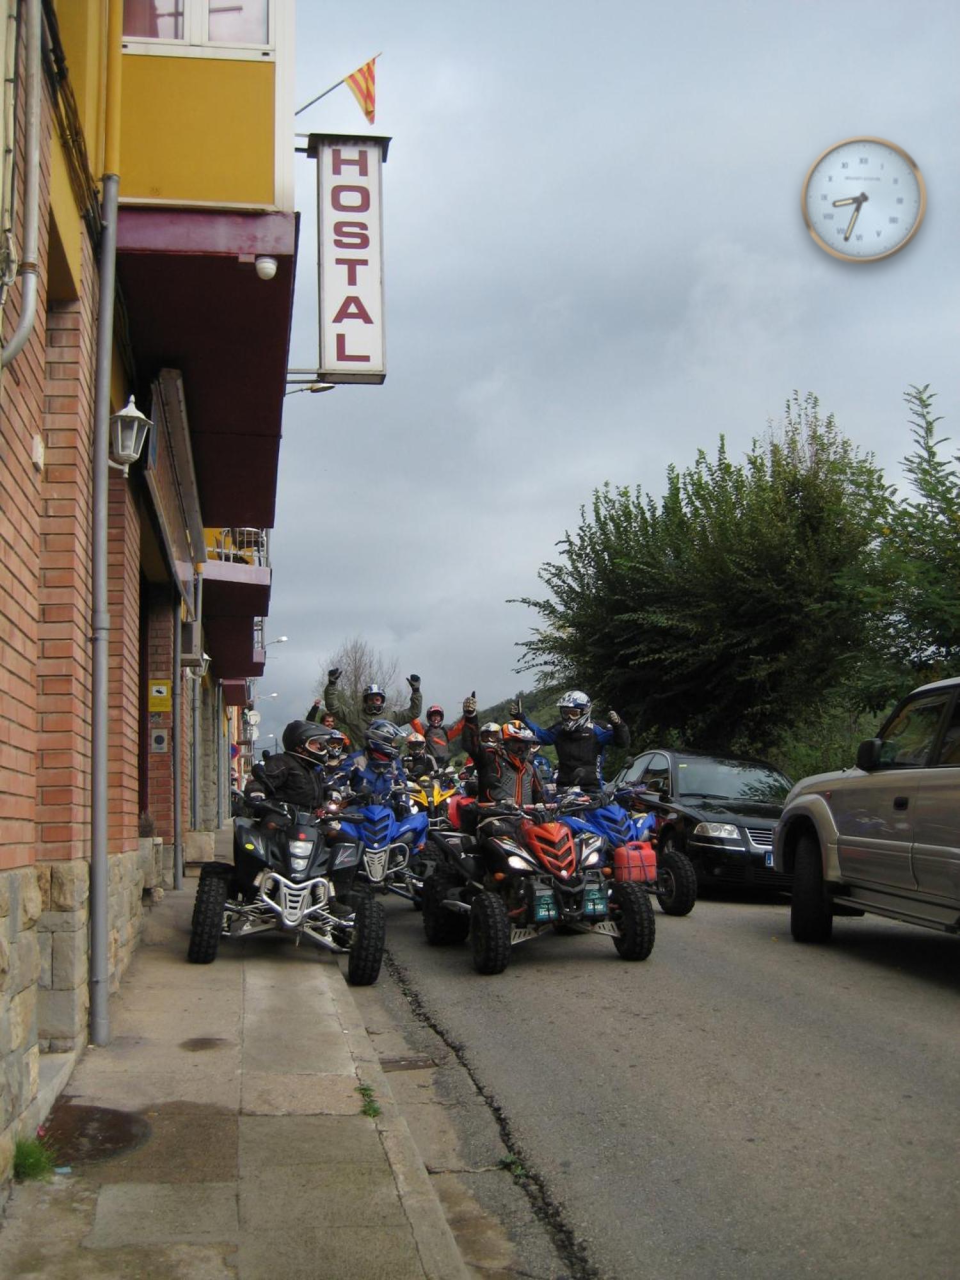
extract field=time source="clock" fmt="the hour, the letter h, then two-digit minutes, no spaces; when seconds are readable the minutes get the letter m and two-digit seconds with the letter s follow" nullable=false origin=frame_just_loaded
8h33
